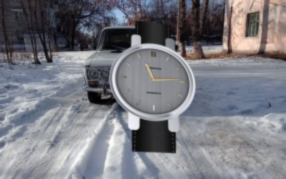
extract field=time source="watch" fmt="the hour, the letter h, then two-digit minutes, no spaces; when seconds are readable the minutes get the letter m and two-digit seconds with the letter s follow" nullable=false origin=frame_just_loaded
11h14
